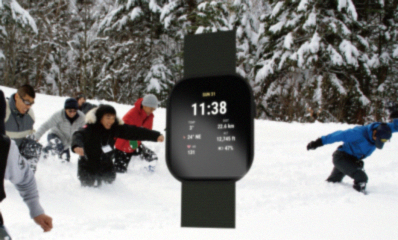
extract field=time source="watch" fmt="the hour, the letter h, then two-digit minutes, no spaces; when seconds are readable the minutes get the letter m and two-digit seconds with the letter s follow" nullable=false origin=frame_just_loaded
11h38
